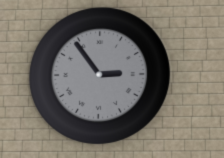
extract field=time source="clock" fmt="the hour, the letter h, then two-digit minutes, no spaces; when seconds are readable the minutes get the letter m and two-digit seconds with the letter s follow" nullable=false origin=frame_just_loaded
2h54
